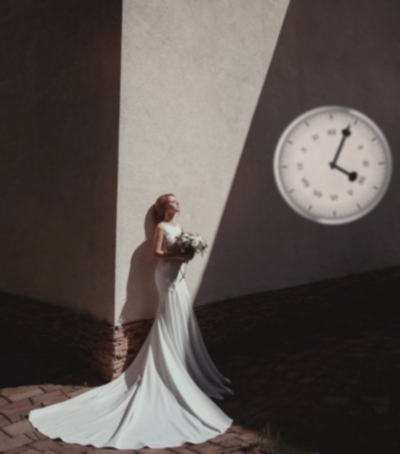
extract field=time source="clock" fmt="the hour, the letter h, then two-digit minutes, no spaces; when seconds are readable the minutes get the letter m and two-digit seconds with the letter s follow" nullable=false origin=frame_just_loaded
4h04
